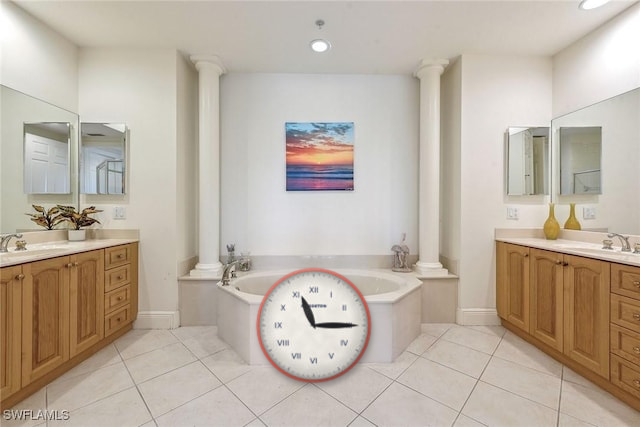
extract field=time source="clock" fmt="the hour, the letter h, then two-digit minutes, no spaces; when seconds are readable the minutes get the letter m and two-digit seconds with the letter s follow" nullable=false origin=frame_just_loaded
11h15
